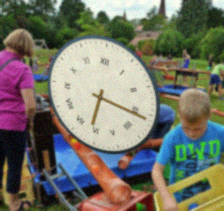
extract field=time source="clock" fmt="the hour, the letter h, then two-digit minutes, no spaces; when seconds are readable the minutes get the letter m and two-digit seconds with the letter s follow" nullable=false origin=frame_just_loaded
6h16
